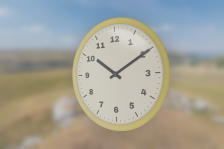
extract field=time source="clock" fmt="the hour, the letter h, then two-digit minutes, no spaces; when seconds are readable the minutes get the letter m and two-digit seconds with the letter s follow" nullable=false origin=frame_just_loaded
10h10
